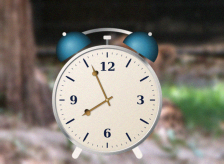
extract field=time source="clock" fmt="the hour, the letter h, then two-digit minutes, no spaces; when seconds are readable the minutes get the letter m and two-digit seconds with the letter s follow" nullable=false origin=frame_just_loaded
7h56
